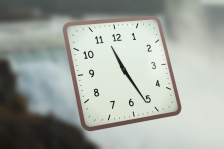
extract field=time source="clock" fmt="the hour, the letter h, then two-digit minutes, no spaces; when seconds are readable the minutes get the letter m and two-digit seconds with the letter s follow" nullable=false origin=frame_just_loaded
11h26
